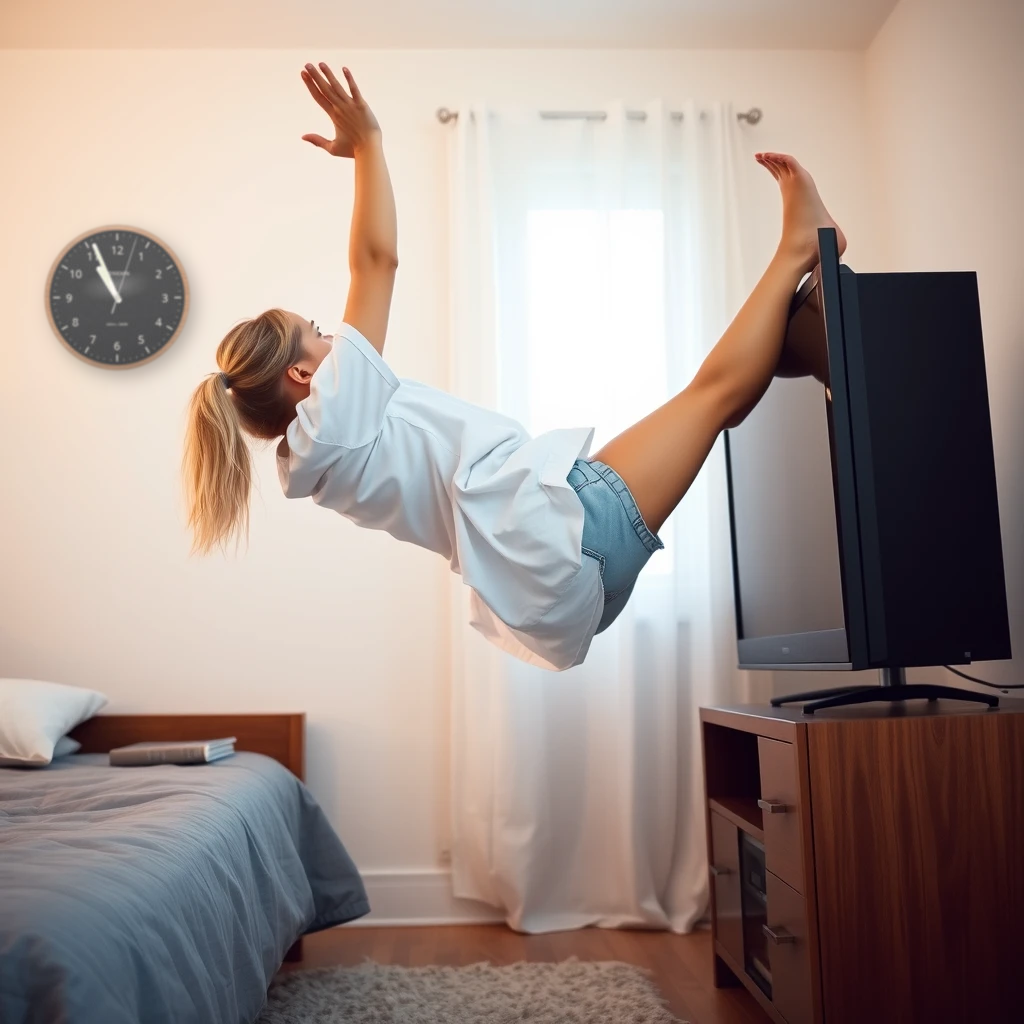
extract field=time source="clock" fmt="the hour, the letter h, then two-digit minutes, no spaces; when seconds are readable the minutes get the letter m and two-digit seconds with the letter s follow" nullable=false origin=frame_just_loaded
10h56m03s
